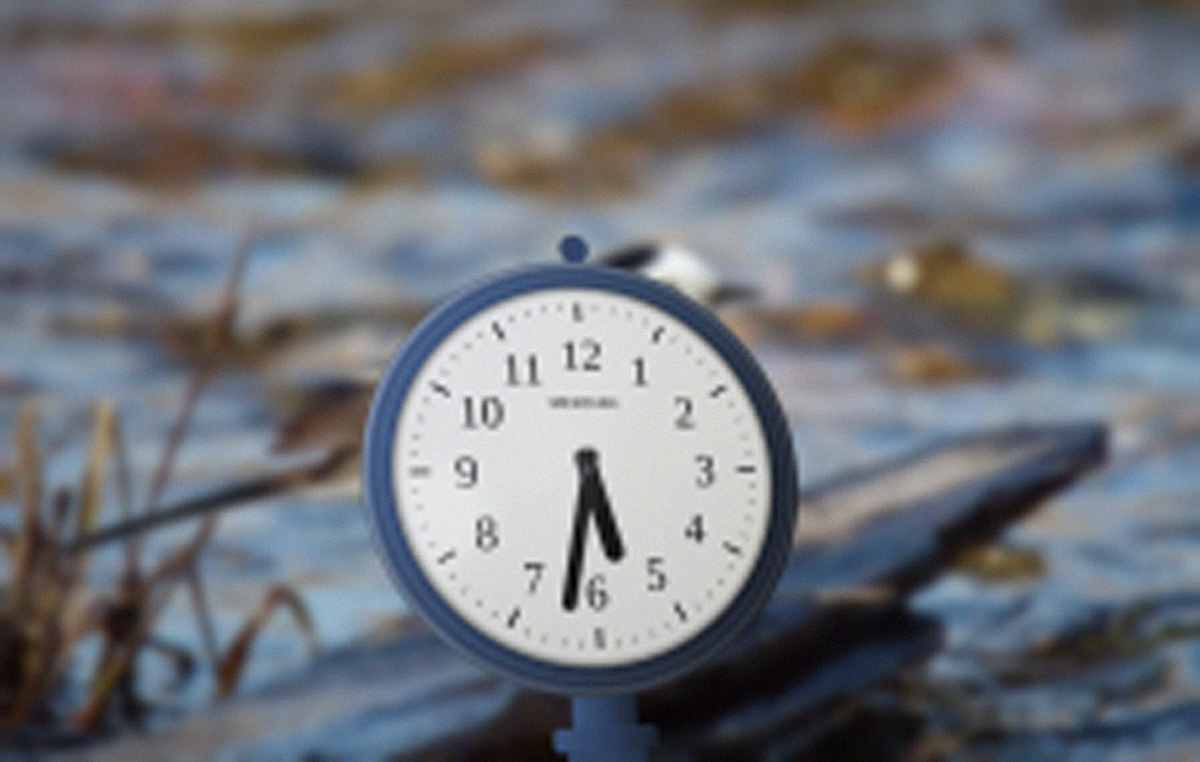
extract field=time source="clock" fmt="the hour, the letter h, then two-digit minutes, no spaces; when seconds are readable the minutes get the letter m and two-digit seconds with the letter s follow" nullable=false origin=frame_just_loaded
5h32
